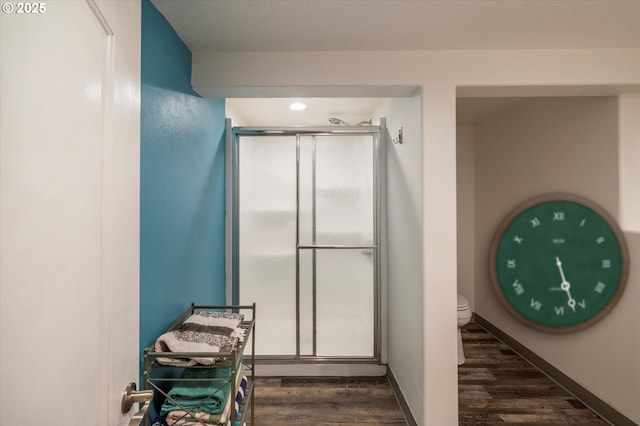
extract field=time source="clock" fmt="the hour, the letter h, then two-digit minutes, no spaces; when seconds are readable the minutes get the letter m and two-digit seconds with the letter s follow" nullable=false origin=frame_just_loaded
5h27
